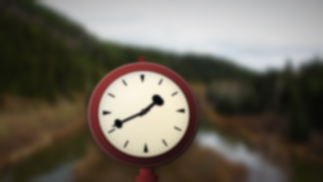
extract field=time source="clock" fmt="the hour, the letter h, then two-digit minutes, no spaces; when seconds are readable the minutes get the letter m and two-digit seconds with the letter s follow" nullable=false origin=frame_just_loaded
1h41
